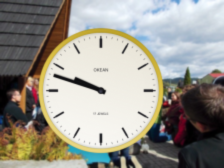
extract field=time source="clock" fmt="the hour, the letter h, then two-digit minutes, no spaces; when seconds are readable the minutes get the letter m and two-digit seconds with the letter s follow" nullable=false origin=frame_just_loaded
9h48
